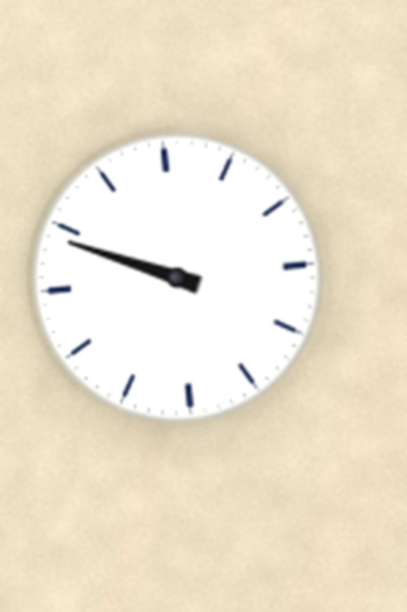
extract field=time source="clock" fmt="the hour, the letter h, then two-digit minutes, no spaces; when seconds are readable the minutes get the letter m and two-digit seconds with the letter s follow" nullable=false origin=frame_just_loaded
9h49
